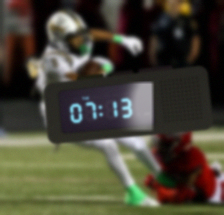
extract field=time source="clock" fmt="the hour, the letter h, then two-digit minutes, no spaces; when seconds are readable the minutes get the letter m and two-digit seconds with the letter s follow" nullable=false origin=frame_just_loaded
7h13
